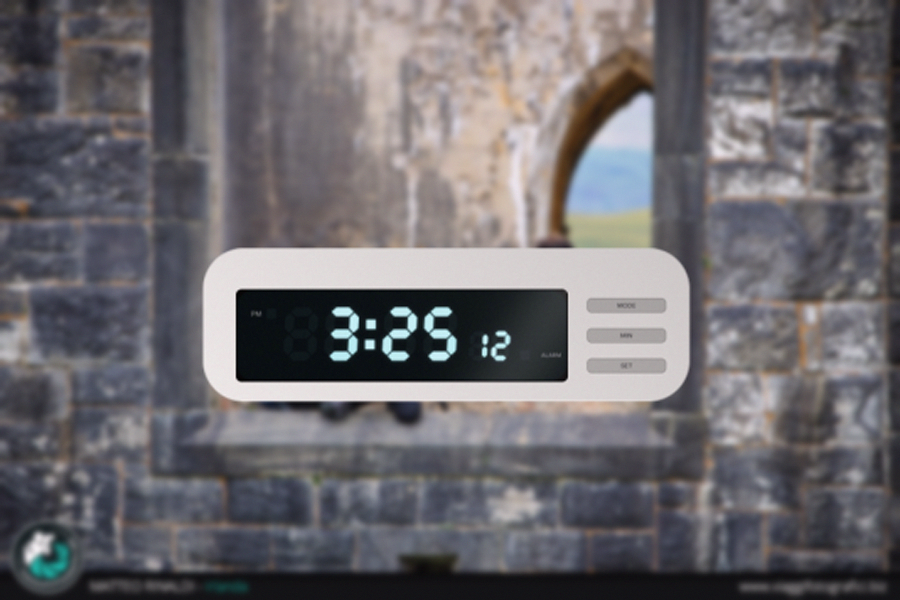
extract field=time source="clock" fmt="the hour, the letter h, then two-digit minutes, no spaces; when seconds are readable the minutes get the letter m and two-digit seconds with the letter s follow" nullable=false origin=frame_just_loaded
3h25m12s
